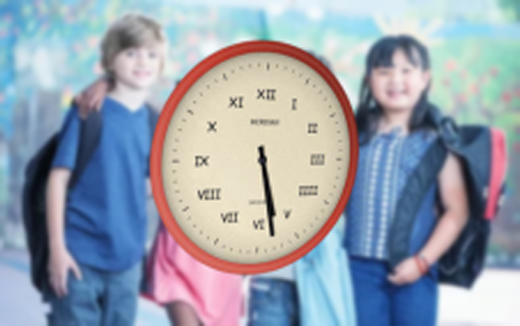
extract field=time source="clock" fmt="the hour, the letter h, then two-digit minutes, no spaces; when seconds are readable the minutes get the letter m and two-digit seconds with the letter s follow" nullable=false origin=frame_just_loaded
5h28
